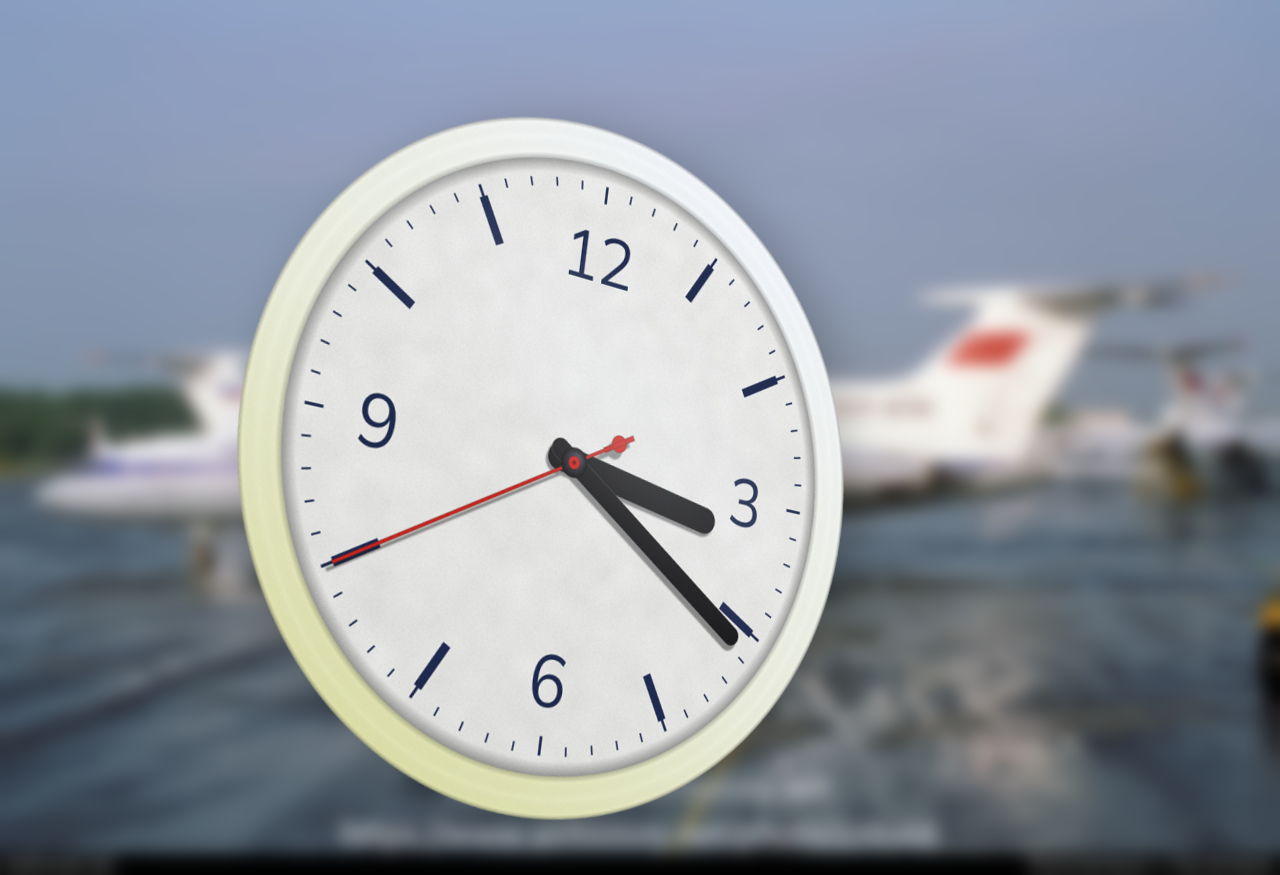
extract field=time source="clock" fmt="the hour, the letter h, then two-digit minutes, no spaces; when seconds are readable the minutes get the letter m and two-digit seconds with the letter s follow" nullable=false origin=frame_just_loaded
3h20m40s
